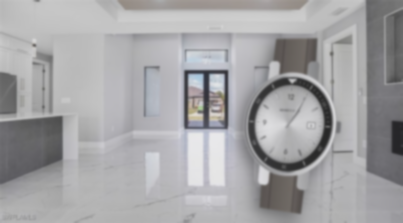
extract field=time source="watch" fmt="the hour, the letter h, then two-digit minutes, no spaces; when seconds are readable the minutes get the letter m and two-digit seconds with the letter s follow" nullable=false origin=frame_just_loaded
1h05
